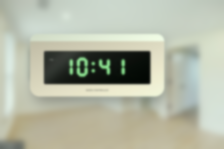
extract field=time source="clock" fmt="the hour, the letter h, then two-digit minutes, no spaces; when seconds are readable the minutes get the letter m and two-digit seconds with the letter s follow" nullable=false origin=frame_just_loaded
10h41
